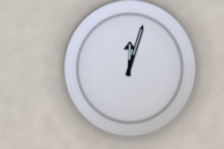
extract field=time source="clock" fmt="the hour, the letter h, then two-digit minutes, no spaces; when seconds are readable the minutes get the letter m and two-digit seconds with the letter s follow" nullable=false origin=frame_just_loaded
12h03
